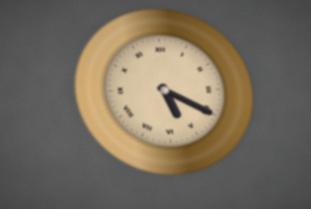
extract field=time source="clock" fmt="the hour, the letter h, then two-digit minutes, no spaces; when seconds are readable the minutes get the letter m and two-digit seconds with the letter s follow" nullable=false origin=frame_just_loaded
5h20
